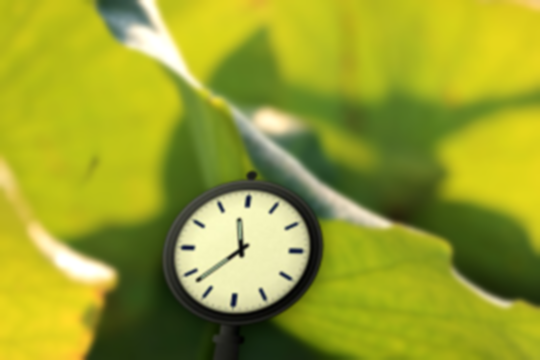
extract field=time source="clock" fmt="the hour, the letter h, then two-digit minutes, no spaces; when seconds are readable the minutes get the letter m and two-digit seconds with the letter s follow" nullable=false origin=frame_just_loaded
11h38
